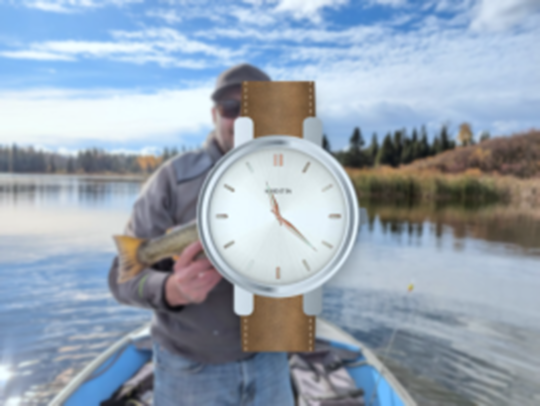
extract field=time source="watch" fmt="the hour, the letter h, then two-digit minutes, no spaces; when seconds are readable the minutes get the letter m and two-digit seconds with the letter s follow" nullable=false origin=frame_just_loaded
11h22
